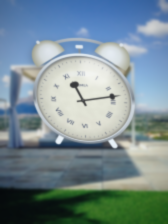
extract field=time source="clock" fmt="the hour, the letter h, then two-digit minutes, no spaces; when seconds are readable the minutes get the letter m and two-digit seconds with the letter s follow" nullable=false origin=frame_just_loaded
11h13
